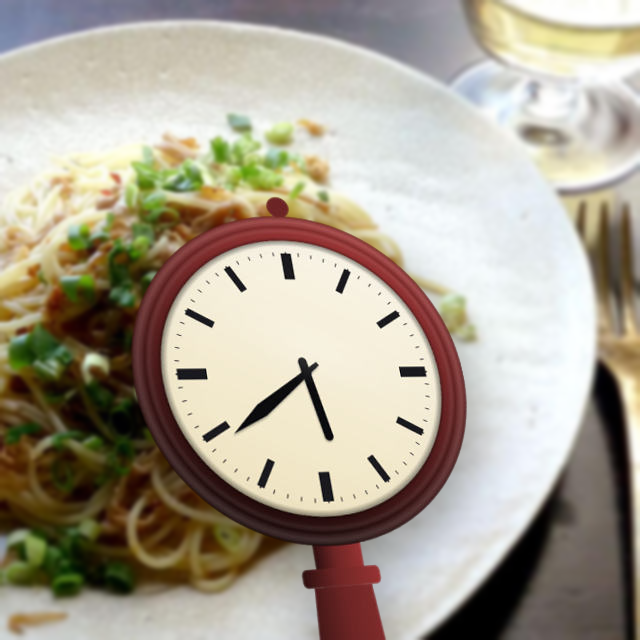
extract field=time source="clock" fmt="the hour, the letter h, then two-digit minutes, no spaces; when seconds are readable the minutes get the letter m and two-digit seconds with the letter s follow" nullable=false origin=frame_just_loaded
5h39
